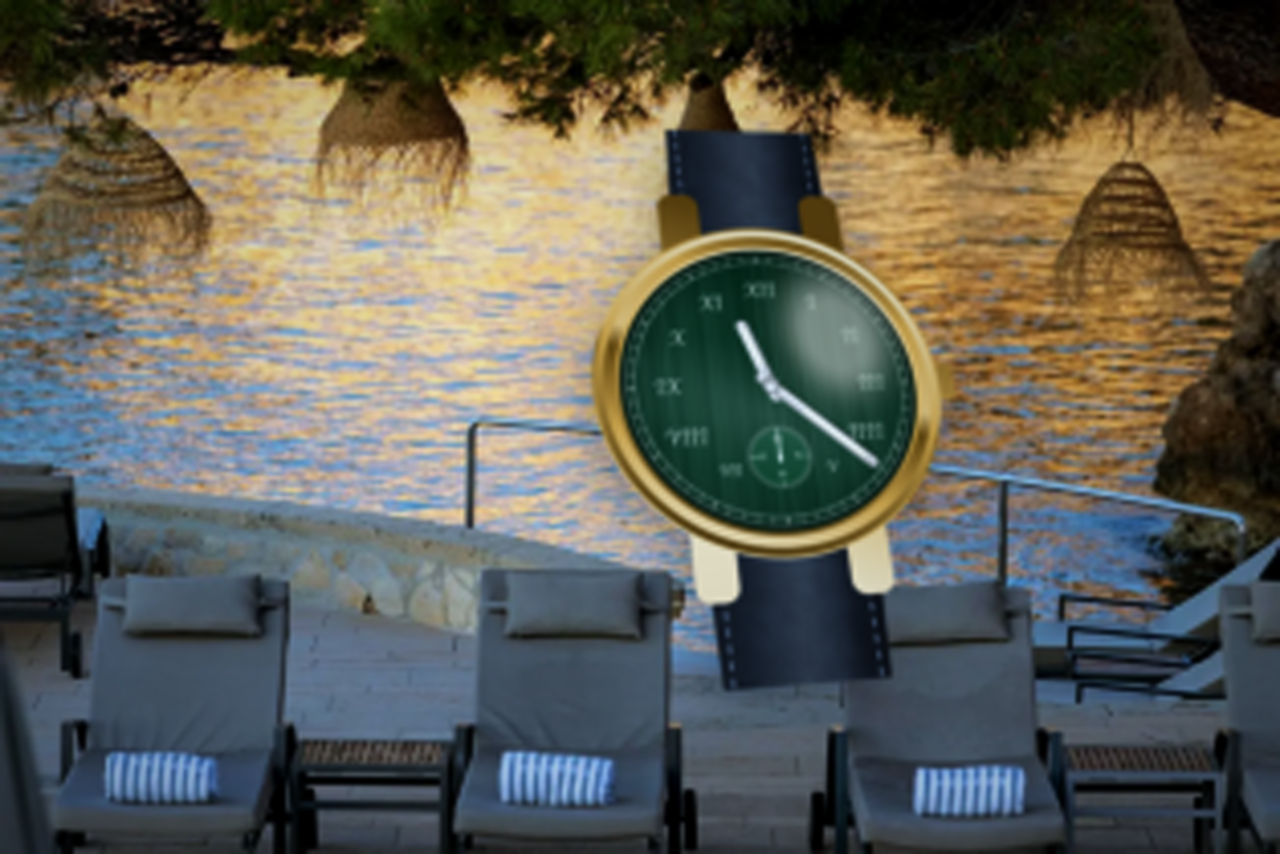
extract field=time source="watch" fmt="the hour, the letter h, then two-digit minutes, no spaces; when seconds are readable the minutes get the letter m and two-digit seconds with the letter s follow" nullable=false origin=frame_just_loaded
11h22
